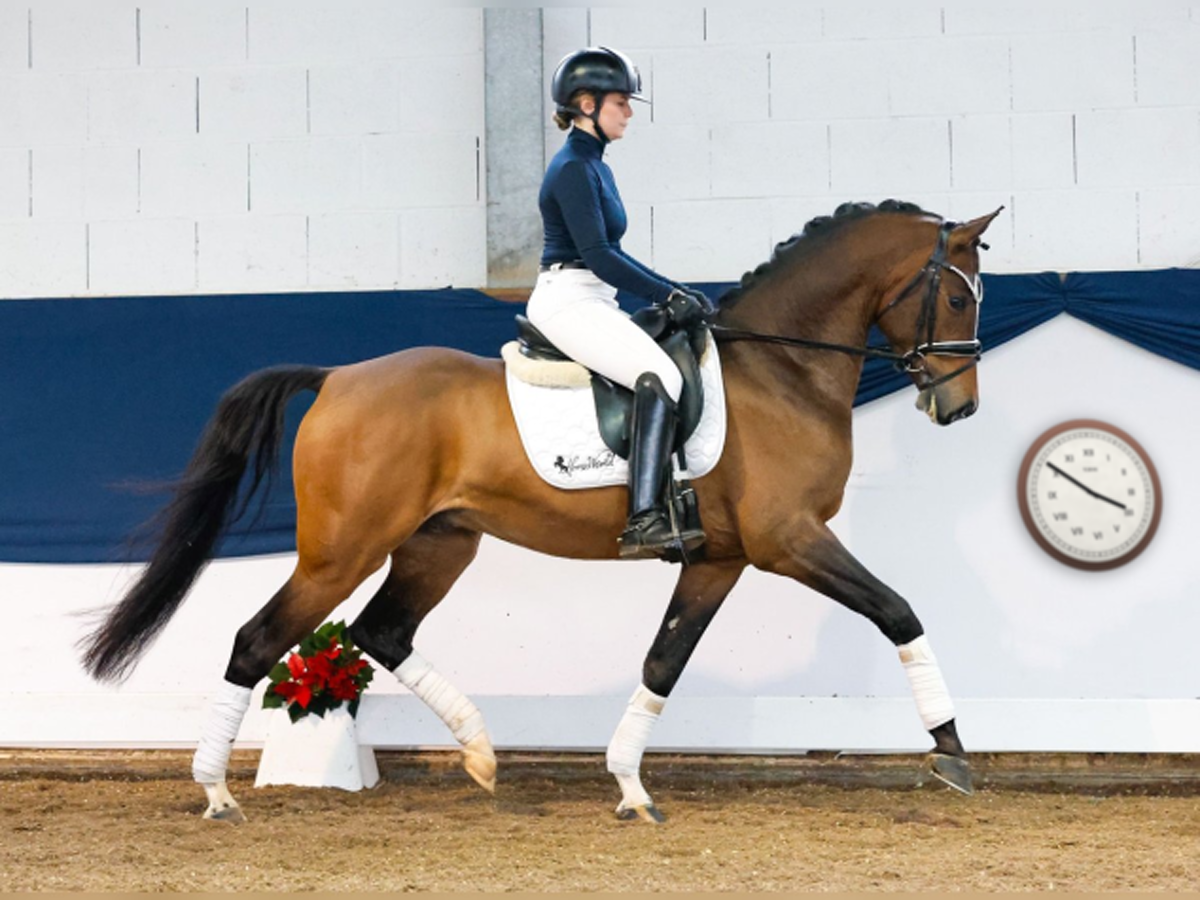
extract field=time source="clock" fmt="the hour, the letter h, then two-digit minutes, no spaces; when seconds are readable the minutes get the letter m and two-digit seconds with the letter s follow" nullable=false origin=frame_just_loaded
3h51
